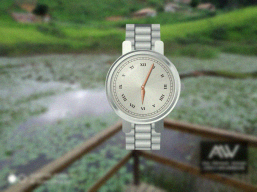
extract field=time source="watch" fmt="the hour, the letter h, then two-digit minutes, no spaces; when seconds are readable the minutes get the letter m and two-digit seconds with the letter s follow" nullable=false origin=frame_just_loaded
6h04
